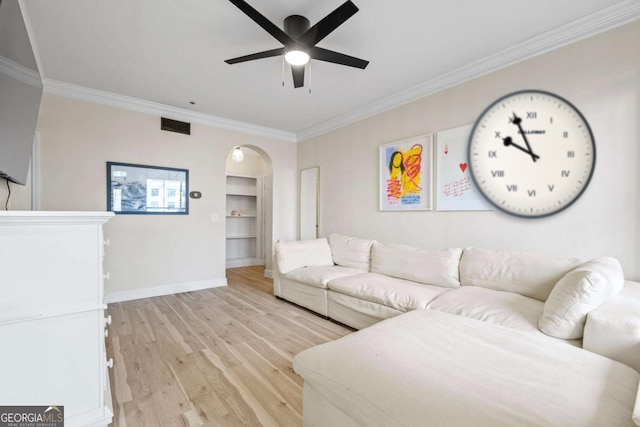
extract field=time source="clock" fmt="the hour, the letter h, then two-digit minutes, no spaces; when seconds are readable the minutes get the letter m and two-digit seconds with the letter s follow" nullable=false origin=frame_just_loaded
9h56
